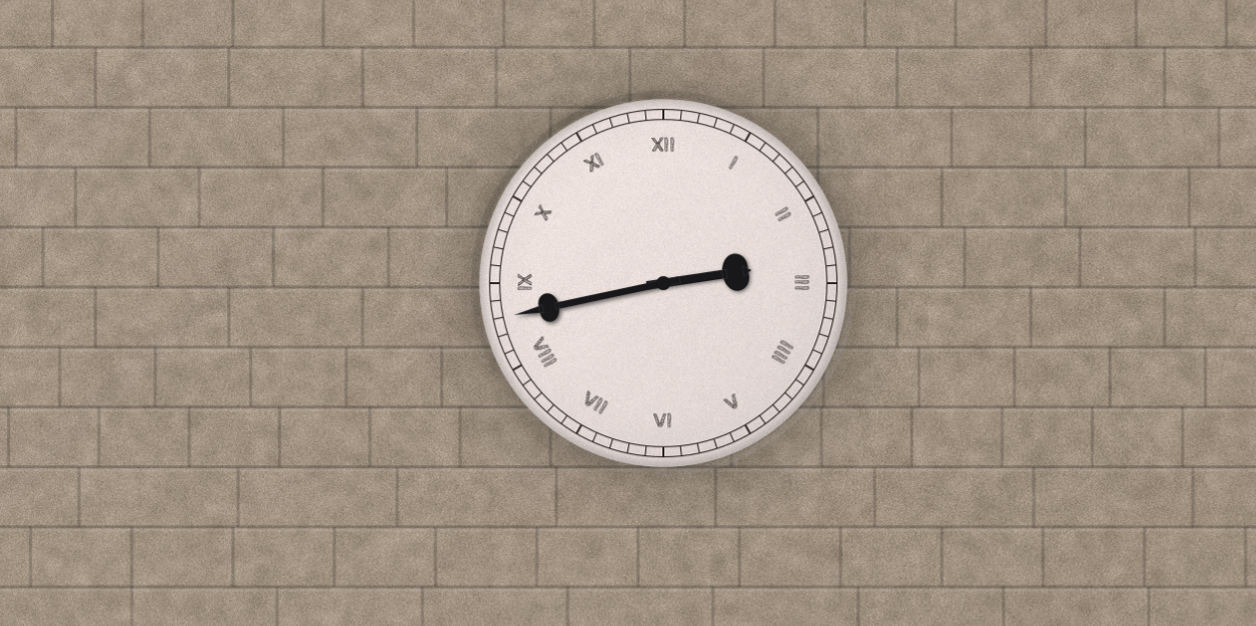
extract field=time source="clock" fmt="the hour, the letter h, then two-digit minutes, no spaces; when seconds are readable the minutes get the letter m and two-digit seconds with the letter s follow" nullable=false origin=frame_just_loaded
2h43
